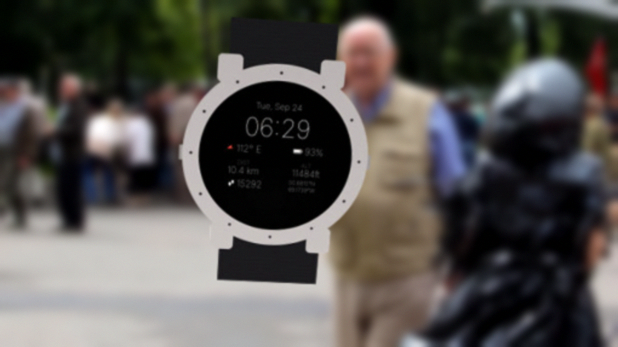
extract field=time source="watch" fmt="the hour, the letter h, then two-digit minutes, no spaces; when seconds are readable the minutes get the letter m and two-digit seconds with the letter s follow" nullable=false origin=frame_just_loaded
6h29
